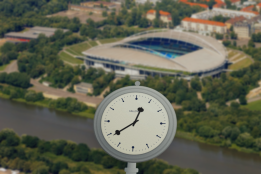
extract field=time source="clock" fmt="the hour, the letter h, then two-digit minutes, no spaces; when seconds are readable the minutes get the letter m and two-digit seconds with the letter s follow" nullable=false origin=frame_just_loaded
12h39
